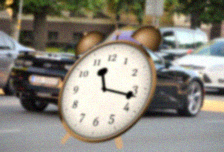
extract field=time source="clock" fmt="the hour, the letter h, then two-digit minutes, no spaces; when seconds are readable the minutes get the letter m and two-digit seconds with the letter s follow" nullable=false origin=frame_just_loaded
11h17
